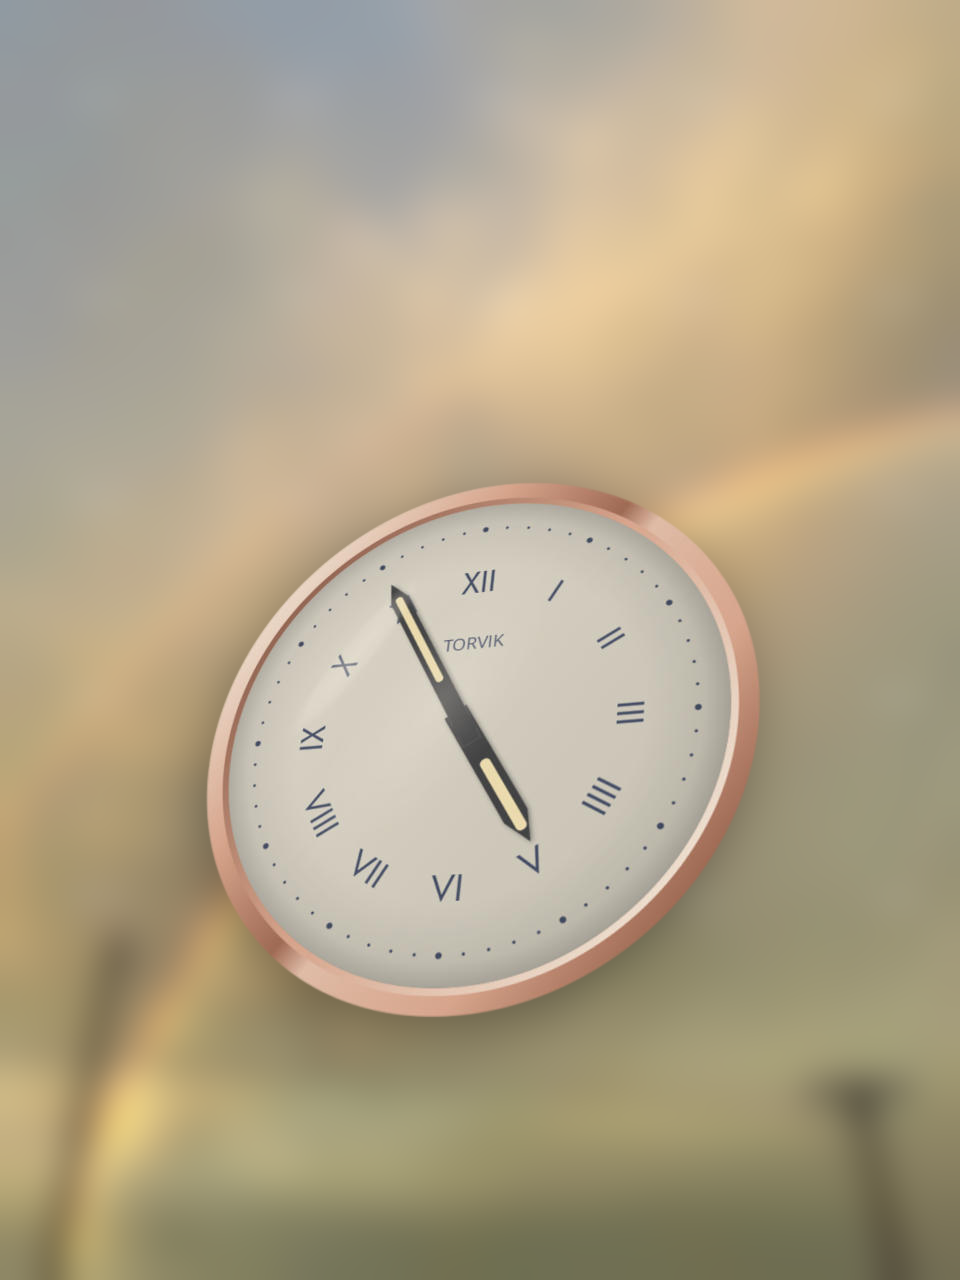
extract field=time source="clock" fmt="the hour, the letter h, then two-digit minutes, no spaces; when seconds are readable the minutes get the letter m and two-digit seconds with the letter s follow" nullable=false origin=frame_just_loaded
4h55
